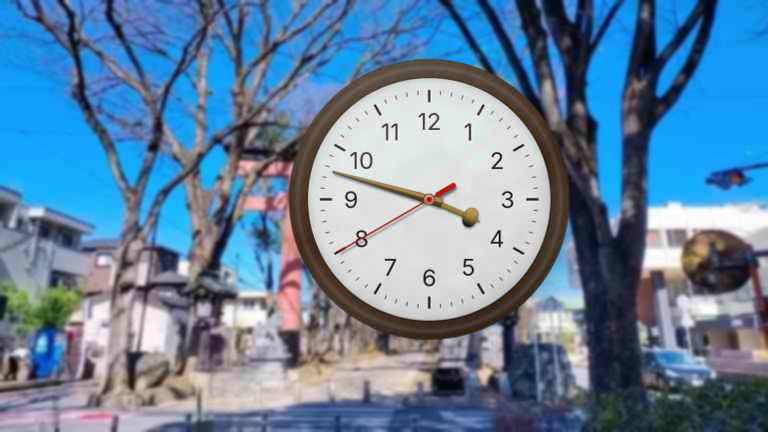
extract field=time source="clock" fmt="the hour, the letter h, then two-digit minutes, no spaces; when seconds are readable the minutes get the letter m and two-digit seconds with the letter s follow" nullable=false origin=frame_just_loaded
3h47m40s
